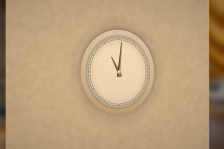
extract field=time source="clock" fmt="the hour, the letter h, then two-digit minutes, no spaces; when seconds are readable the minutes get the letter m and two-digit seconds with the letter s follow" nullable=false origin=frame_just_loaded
11h01
